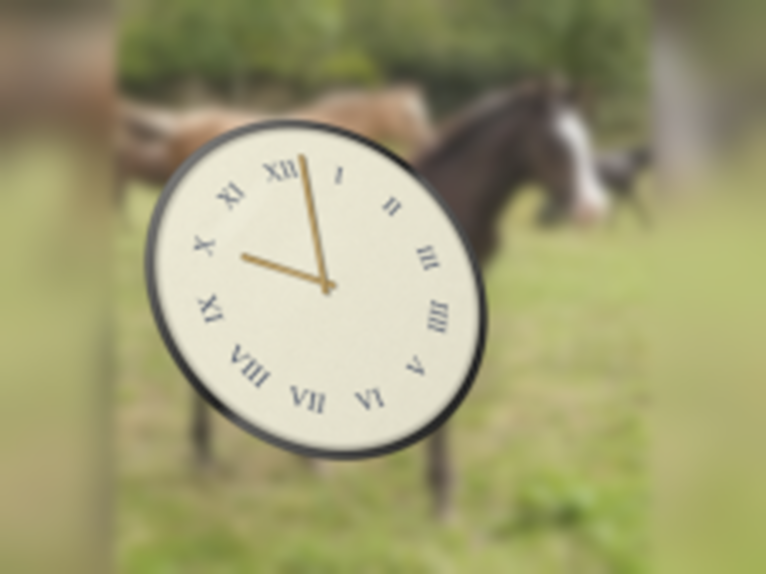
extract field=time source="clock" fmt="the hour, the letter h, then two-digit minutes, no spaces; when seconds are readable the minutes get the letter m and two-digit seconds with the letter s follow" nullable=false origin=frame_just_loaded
10h02
